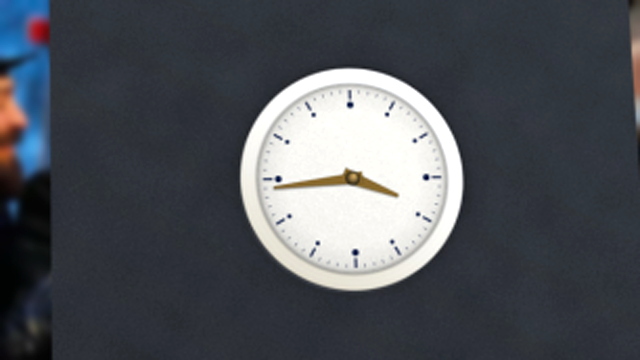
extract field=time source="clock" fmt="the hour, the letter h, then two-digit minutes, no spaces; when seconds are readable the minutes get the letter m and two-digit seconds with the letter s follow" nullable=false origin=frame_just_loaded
3h44
